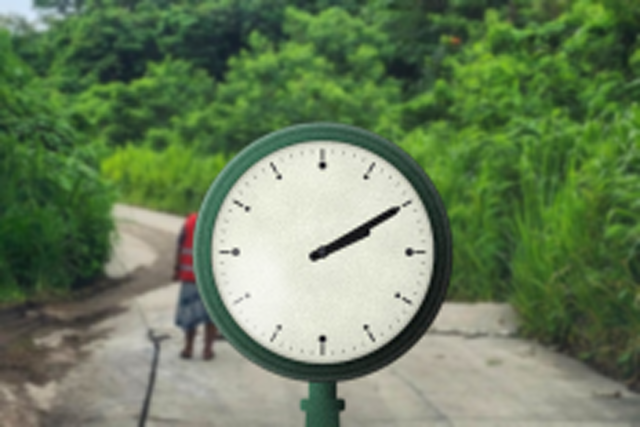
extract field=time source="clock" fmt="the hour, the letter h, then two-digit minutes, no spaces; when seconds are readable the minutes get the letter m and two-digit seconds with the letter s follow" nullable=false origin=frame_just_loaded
2h10
